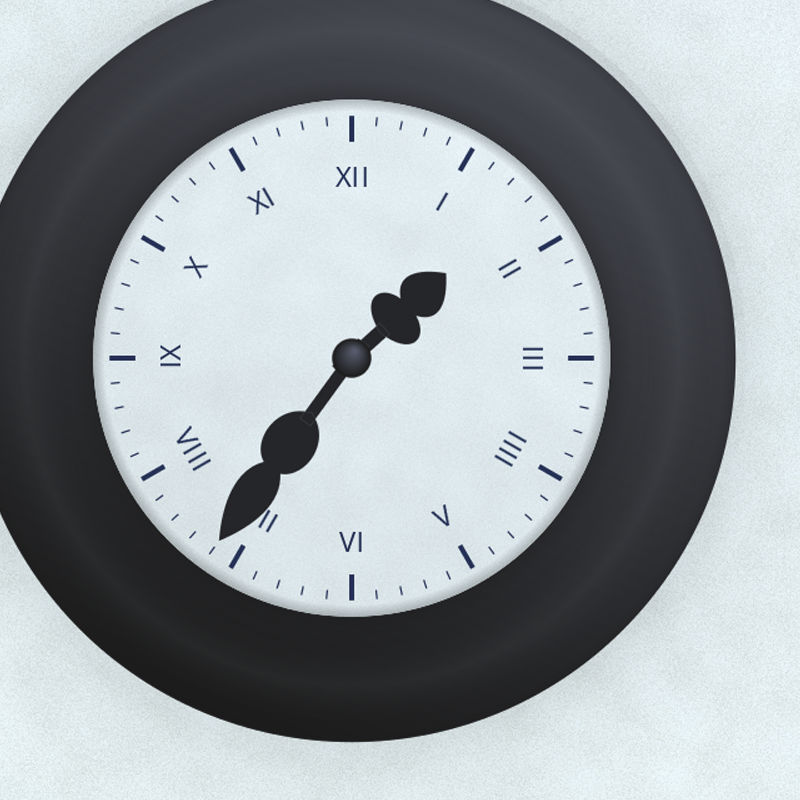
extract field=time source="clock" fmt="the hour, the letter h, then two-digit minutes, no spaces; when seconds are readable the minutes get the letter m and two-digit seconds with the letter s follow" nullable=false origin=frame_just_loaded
1h36
